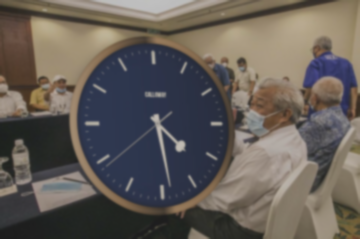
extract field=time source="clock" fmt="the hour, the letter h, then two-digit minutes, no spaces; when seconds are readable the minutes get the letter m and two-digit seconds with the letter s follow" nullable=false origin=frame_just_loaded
4h28m39s
